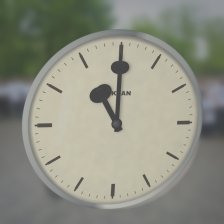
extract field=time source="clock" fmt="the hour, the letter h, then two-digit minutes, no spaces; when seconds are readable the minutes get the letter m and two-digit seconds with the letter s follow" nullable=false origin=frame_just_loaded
11h00
